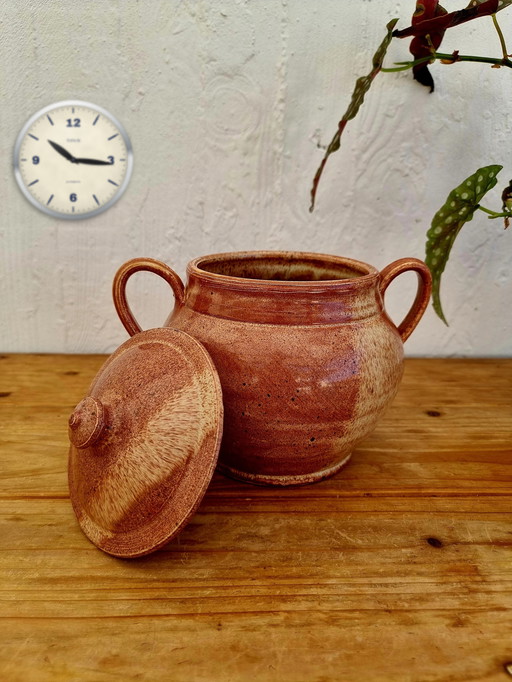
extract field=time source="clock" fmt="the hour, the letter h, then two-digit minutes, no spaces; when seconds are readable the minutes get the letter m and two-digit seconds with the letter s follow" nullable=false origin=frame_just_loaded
10h16
